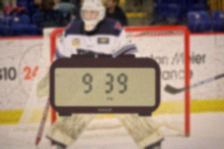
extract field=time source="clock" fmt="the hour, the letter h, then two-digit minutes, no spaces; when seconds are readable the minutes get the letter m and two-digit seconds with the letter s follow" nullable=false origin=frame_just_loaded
9h39
